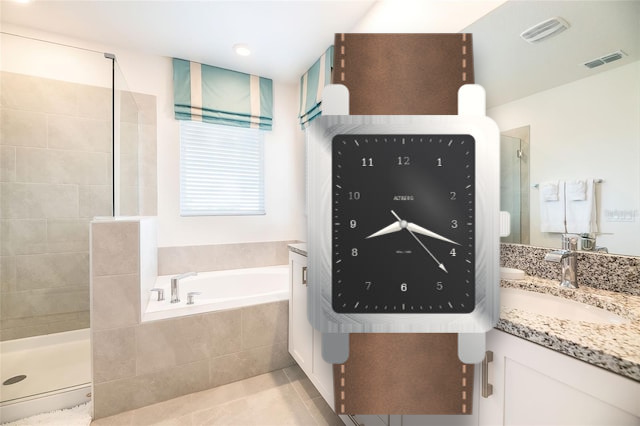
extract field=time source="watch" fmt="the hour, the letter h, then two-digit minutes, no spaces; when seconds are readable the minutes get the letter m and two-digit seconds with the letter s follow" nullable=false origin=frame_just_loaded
8h18m23s
